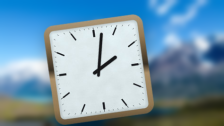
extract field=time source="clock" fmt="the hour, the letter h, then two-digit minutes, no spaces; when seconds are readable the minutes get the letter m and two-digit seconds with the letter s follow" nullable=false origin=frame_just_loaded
2h02
